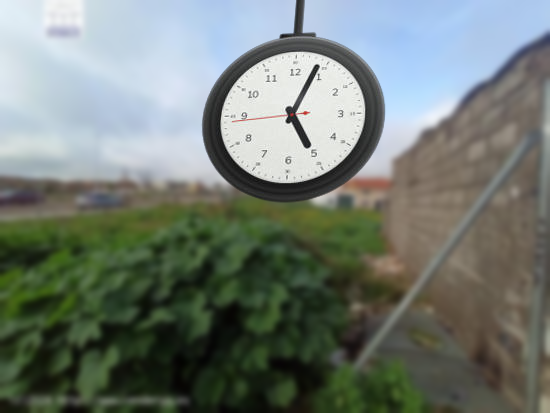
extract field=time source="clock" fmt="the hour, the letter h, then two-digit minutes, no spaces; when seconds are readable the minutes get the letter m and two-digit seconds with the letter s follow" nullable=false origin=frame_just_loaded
5h03m44s
